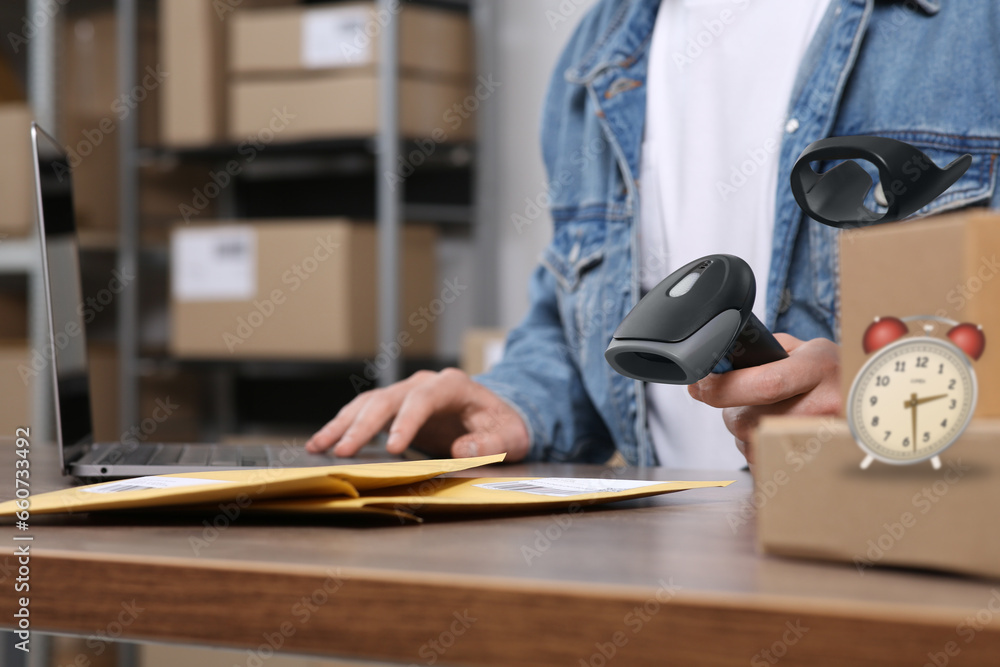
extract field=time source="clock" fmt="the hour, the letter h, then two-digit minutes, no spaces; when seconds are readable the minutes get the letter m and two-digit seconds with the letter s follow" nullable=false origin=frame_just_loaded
2h28
